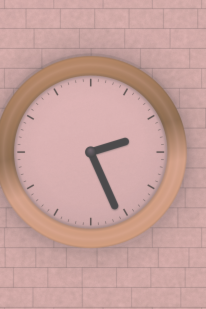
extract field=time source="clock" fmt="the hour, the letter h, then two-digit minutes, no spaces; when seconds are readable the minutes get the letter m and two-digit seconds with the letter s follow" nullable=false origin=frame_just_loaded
2h26
